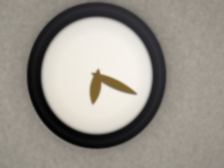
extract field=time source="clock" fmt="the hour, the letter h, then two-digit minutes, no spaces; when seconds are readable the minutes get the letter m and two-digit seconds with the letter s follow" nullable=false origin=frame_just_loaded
6h19
